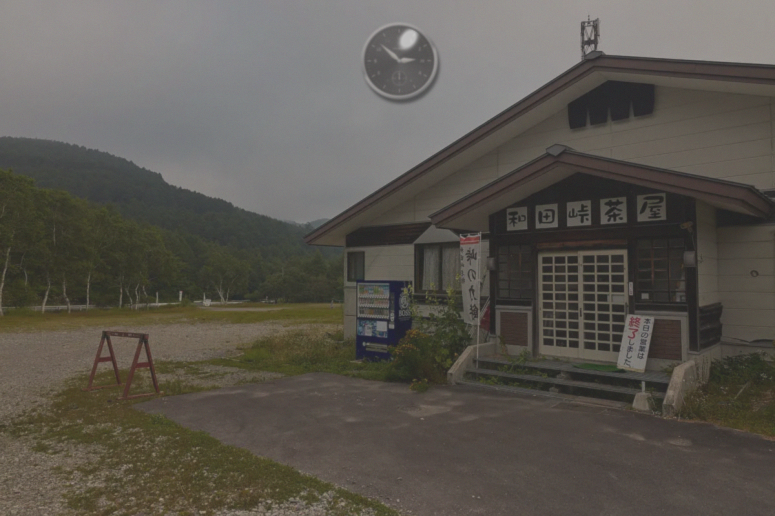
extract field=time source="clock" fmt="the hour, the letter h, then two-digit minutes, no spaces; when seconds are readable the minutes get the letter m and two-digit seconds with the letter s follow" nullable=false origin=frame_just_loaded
2h52
